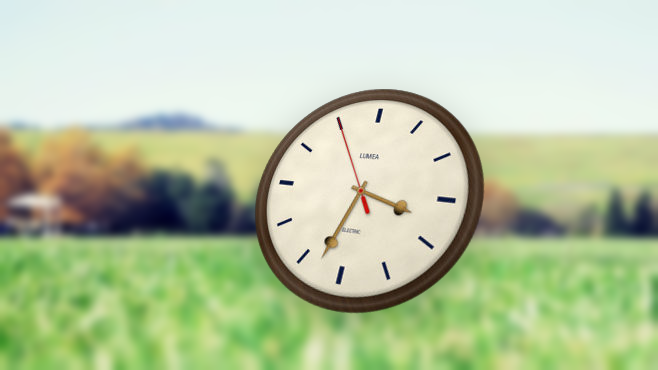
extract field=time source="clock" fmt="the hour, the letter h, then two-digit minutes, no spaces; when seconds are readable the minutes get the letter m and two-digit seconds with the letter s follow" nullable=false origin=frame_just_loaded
3h32m55s
